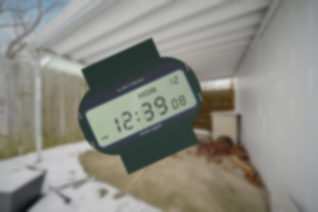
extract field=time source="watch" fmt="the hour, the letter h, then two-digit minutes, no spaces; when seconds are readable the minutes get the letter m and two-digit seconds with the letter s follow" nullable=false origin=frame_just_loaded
12h39
